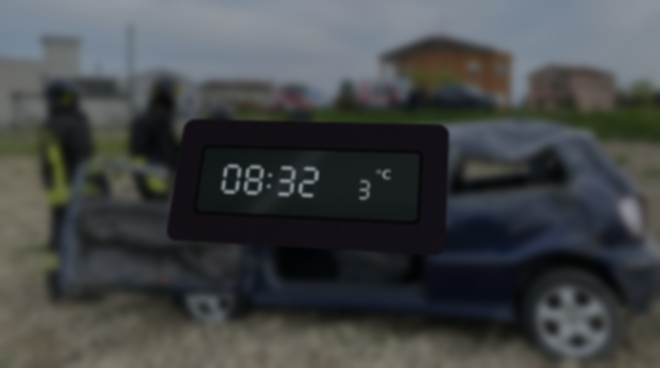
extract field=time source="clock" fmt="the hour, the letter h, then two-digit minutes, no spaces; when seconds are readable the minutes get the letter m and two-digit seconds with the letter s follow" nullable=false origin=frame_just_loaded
8h32
